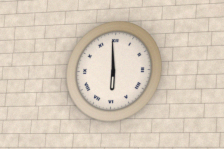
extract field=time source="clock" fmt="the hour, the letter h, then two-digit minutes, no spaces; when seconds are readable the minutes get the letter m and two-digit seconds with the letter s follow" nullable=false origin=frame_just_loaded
5h59
